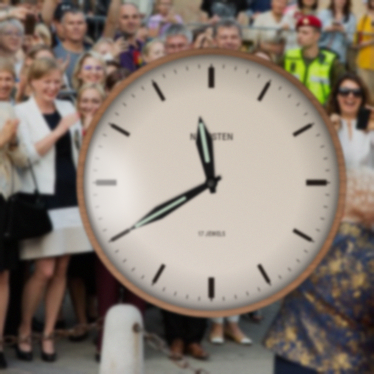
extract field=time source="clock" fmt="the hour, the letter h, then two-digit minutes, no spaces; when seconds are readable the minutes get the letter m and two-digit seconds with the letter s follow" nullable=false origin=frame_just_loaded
11h40
